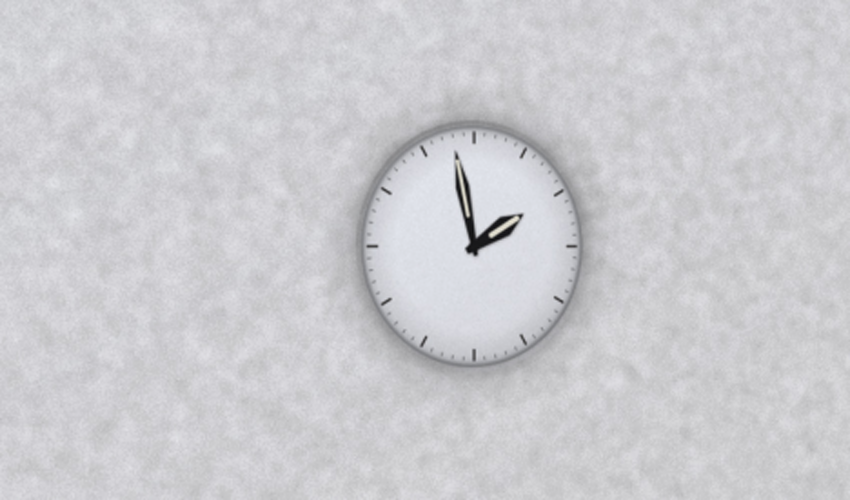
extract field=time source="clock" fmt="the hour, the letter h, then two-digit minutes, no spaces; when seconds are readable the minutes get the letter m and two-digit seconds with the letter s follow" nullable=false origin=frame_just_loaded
1h58
